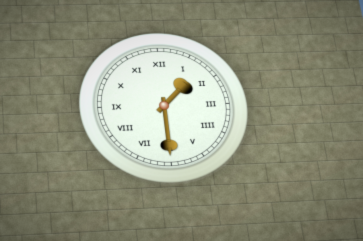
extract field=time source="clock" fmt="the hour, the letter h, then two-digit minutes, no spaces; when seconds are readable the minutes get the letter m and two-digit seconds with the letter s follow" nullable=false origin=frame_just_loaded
1h30
